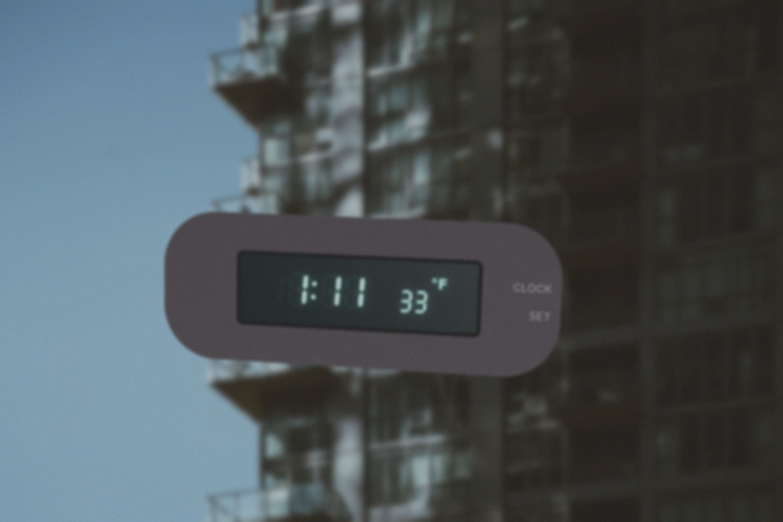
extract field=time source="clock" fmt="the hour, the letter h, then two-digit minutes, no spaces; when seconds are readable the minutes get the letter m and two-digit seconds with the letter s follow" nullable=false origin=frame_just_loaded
1h11
